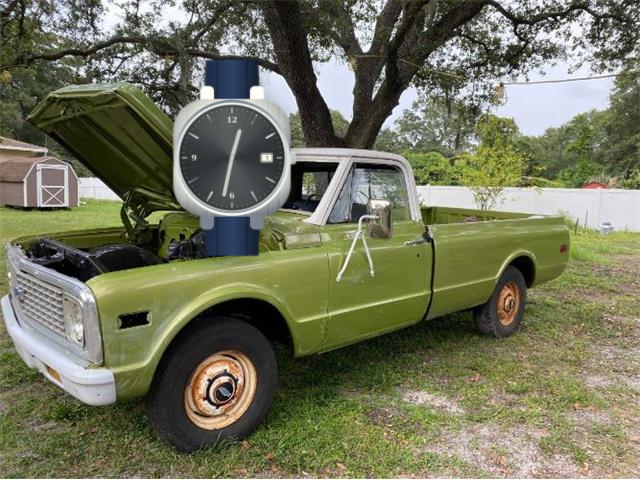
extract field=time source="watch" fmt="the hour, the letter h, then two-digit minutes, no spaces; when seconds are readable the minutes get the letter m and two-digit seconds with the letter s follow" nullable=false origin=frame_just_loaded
12h32
